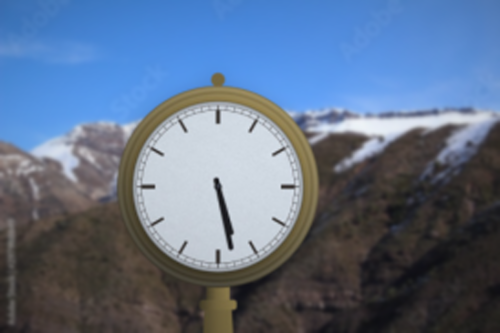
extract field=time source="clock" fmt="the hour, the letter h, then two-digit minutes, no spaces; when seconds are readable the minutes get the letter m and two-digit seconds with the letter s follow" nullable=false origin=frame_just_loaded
5h28
